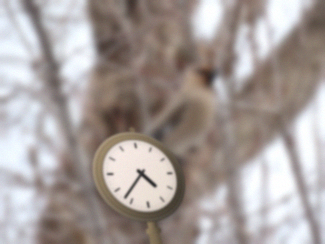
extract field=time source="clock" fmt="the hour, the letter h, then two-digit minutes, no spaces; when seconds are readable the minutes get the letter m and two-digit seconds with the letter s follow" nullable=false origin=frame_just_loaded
4h37
